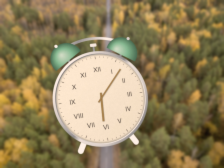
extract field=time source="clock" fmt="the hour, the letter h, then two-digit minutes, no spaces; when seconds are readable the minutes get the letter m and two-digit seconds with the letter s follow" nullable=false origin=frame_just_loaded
6h07
